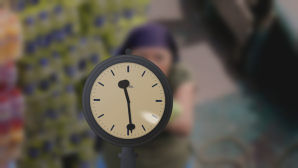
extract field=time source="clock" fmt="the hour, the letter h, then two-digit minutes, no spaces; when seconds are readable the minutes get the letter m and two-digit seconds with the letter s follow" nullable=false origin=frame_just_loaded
11h29
